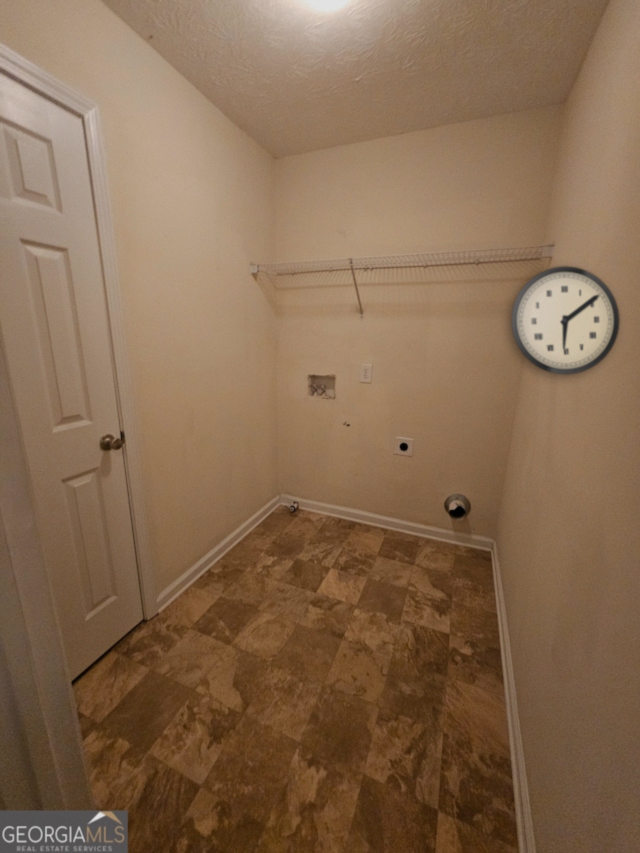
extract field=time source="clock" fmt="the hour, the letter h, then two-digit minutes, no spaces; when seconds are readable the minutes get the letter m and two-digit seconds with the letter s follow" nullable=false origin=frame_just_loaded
6h09
